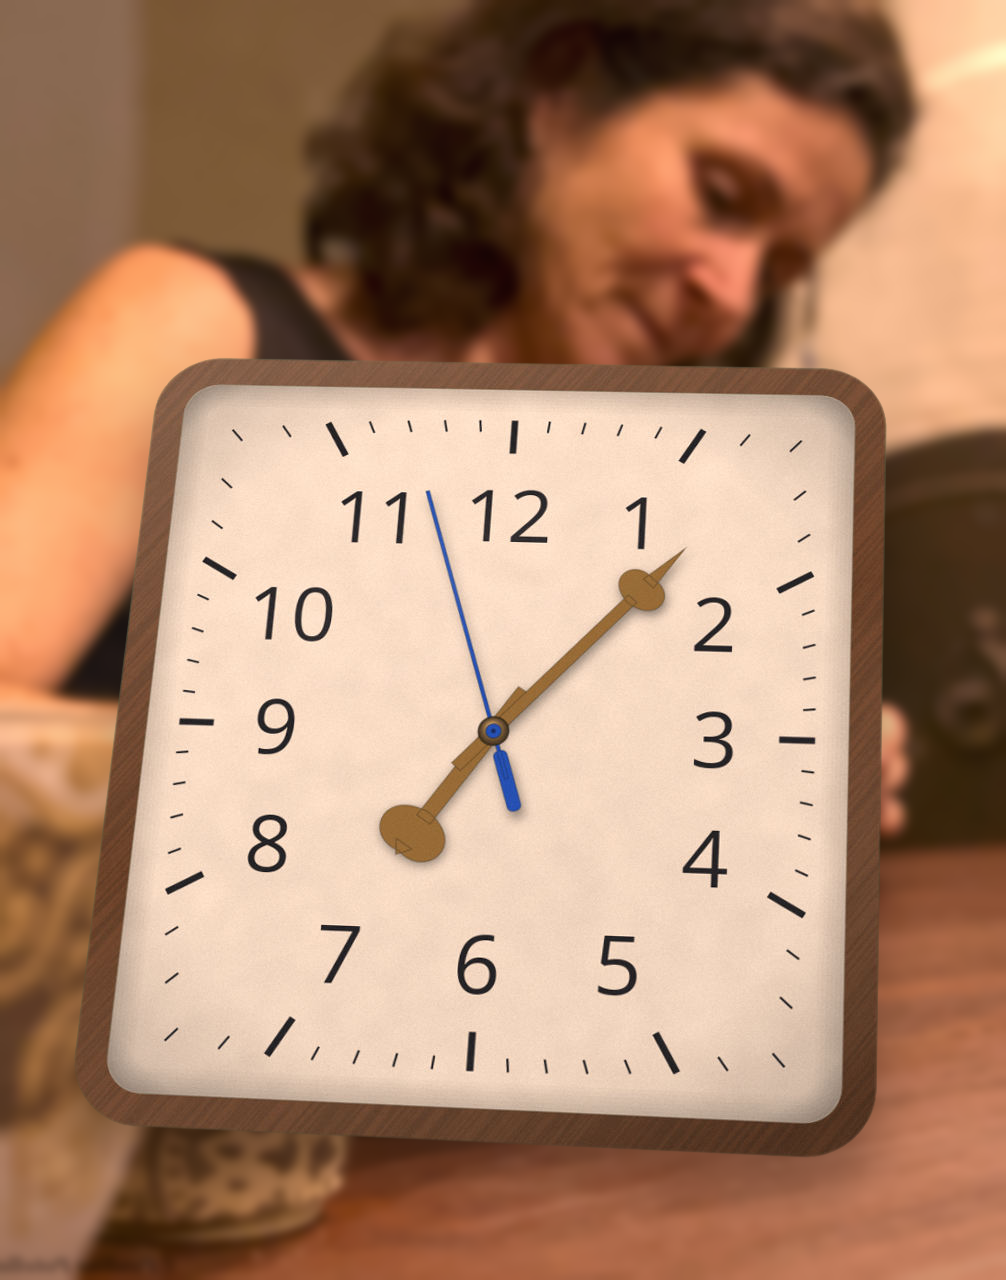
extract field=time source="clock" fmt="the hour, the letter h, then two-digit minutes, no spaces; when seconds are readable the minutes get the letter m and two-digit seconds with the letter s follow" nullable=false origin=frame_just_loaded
7h06m57s
